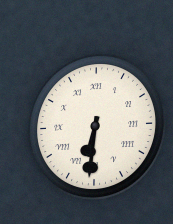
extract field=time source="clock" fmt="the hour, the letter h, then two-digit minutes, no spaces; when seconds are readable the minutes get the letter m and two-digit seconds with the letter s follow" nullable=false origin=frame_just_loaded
6h31
